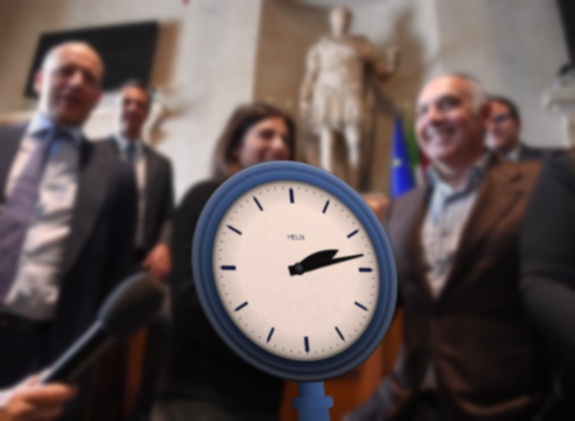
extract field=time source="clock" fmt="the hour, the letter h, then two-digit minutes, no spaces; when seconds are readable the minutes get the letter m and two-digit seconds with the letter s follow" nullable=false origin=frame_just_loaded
2h13
